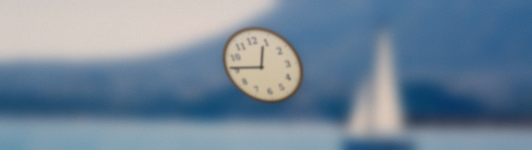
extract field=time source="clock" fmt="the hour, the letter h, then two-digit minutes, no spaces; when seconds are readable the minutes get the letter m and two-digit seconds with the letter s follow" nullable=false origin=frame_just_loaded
12h46
